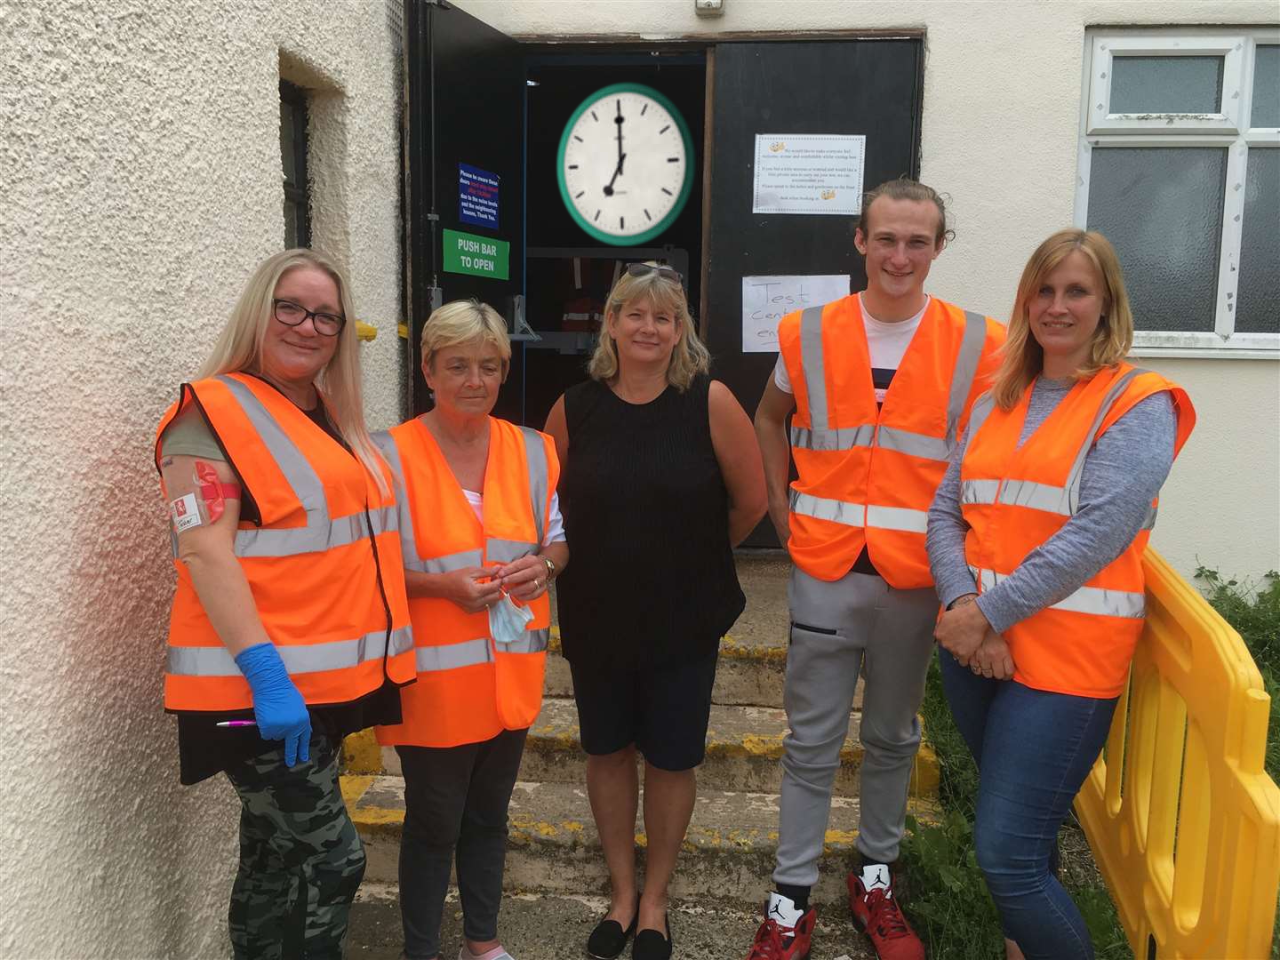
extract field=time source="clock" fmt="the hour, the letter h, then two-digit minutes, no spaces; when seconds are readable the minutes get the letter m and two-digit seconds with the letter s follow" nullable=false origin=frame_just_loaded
7h00
